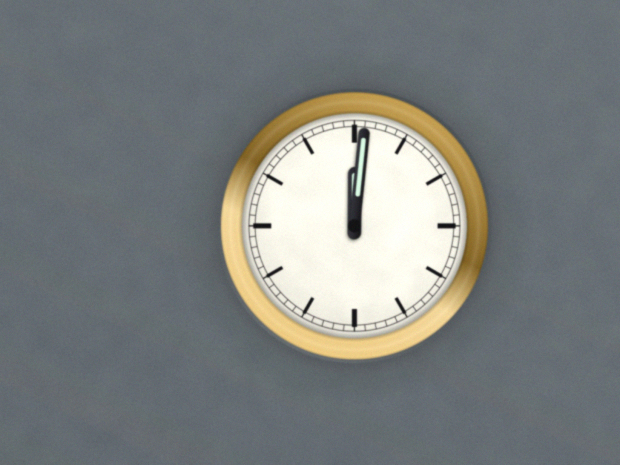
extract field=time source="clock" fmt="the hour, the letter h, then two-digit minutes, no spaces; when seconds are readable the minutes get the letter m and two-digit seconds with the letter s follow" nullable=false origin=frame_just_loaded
12h01
